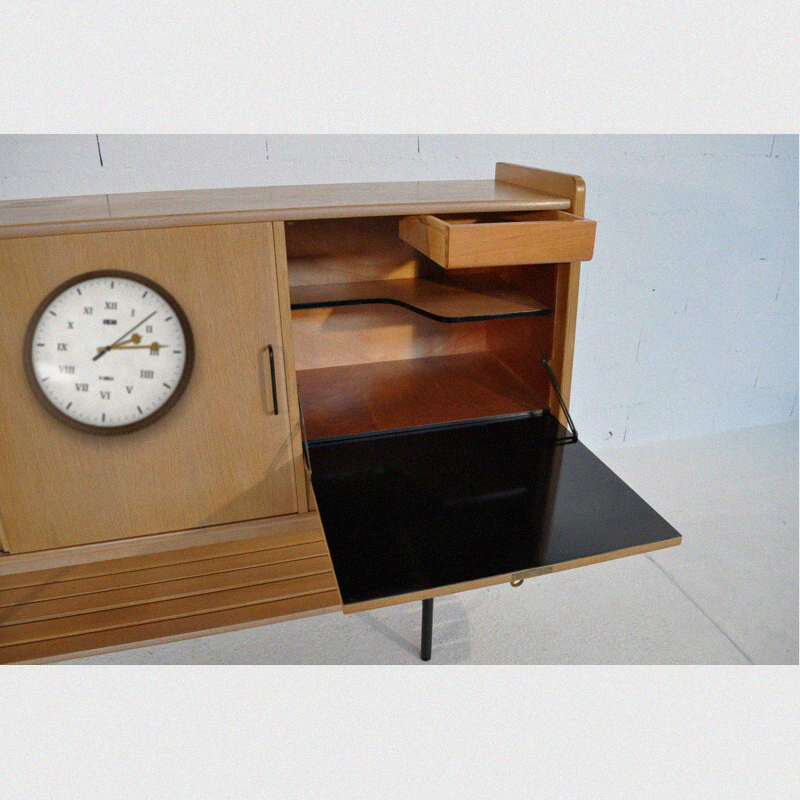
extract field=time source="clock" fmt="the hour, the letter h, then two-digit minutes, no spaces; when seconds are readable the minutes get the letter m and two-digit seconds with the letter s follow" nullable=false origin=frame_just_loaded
2h14m08s
